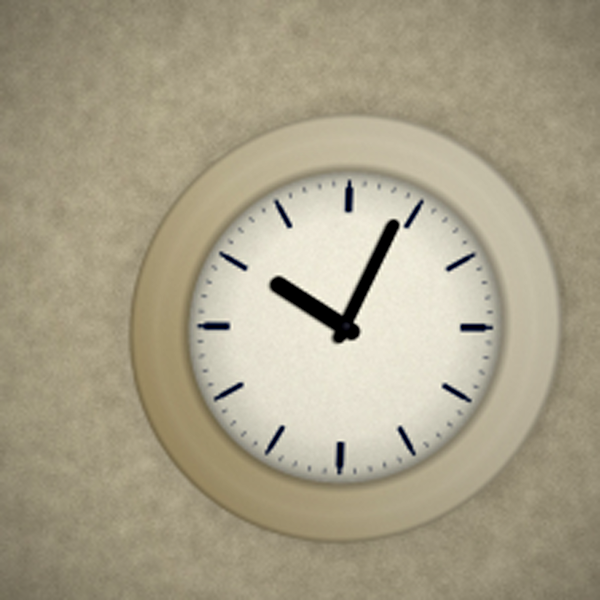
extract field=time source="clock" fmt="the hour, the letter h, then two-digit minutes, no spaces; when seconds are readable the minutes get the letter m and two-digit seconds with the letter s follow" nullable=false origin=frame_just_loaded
10h04
